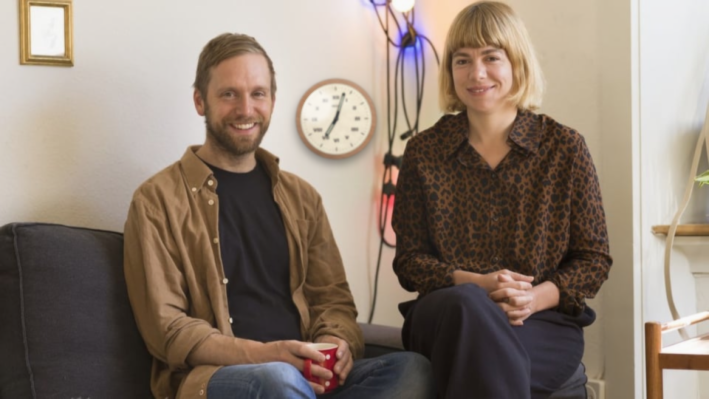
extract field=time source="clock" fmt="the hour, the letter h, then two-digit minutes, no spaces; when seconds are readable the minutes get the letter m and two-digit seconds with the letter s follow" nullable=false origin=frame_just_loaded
7h03
